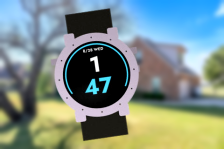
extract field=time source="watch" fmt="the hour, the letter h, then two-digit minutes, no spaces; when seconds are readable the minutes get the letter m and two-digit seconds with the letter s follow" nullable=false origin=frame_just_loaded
1h47
